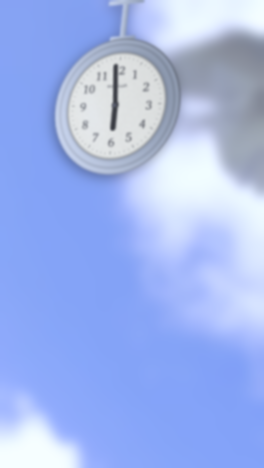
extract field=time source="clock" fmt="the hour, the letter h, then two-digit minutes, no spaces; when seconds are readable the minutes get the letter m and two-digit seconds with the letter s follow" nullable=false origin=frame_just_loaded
5h59
